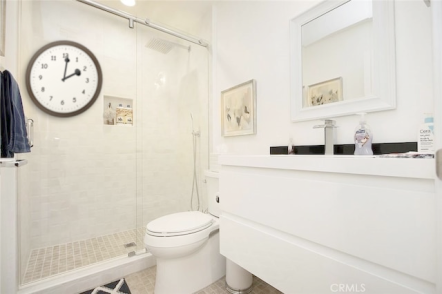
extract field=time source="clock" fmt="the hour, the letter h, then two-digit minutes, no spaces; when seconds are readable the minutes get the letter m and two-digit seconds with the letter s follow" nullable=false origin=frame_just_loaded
2h01
